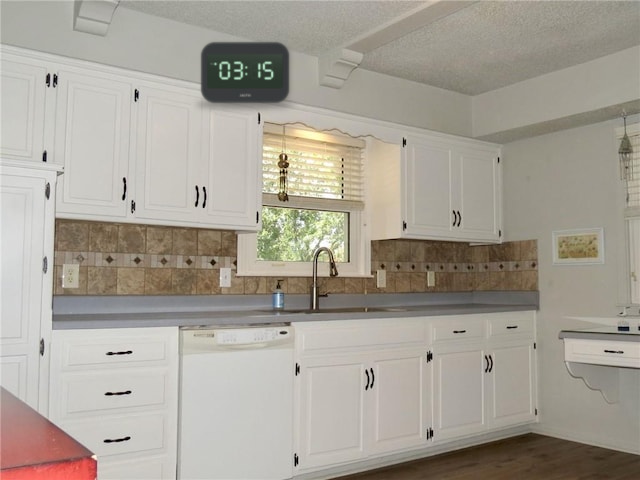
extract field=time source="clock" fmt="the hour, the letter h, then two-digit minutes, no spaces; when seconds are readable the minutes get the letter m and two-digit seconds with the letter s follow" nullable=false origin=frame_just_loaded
3h15
